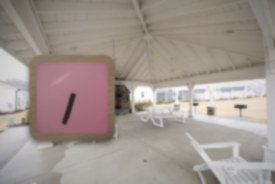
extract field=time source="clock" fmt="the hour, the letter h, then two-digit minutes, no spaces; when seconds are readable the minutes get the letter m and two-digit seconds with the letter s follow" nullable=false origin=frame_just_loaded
6h33
